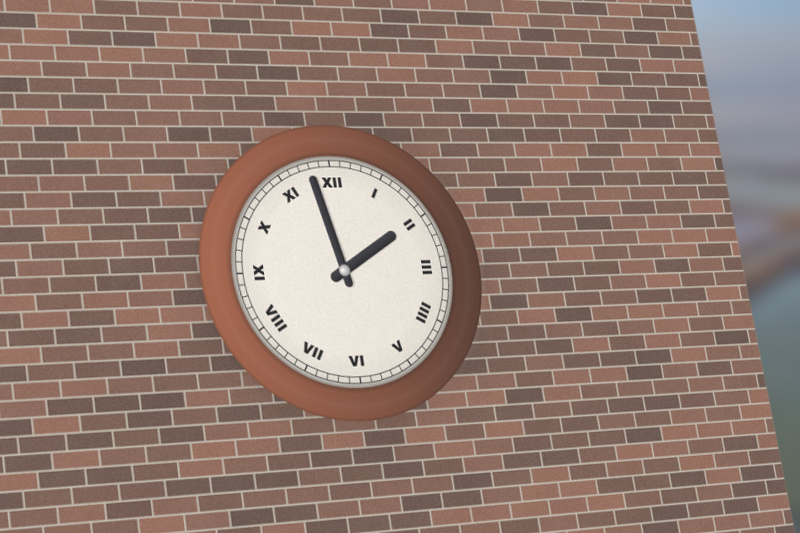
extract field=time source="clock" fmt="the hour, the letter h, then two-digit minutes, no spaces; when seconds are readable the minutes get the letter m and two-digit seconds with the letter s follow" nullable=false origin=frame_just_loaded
1h58
